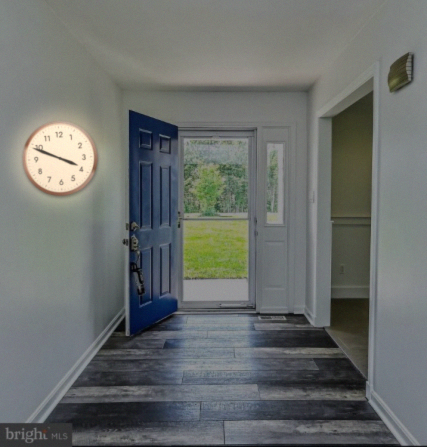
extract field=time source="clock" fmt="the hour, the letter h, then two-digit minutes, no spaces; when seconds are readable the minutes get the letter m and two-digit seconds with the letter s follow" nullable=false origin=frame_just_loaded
3h49
